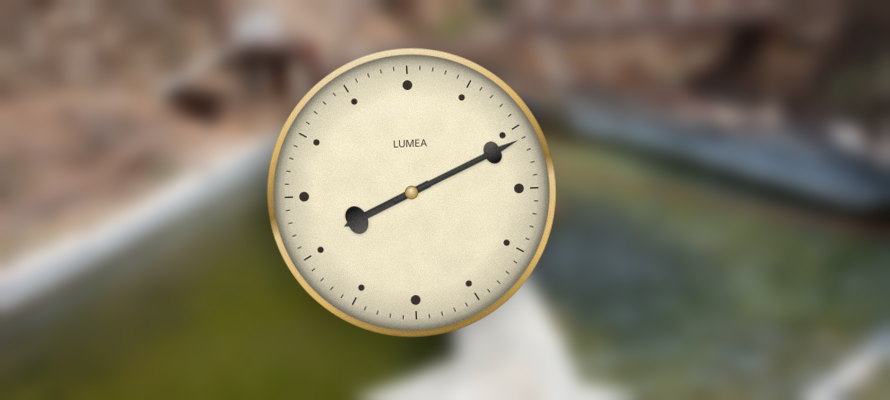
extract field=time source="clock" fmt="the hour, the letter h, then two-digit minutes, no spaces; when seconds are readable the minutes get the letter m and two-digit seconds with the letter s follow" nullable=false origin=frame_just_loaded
8h11
